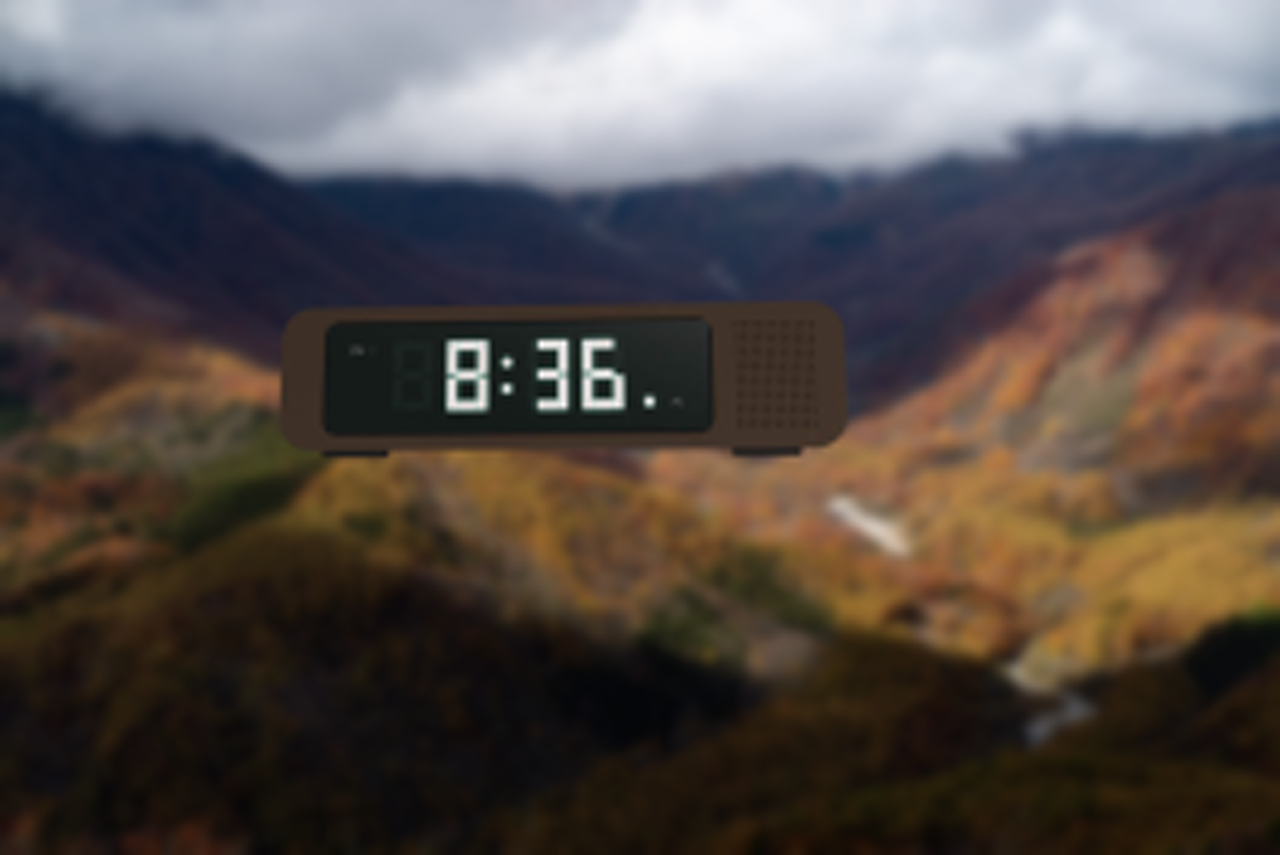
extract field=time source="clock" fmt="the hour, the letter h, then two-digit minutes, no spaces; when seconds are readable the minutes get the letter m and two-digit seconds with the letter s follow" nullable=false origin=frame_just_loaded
8h36
